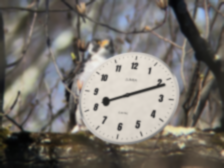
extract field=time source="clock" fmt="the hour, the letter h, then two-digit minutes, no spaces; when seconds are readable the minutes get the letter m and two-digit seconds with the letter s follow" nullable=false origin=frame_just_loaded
8h11
